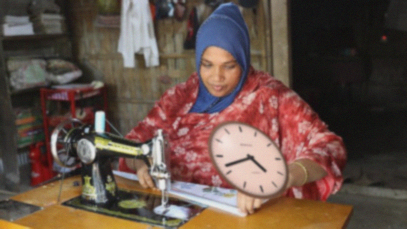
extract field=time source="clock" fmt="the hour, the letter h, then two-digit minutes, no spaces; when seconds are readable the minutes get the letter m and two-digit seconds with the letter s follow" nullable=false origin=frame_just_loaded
4h42
